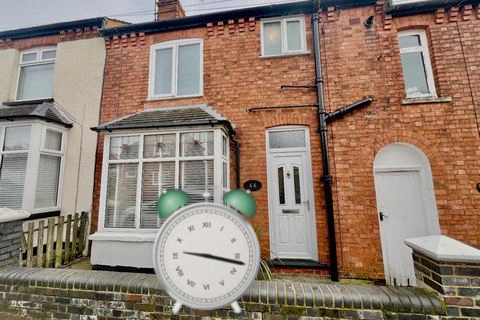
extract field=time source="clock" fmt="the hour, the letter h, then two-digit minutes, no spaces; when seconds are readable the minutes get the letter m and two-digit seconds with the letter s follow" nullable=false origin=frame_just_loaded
9h17
